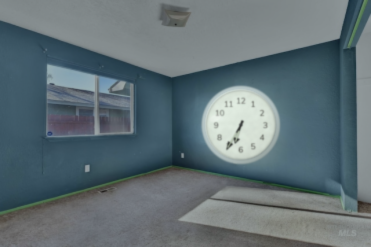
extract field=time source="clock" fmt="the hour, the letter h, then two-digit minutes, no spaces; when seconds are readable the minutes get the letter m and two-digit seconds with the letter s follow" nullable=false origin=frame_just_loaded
6h35
